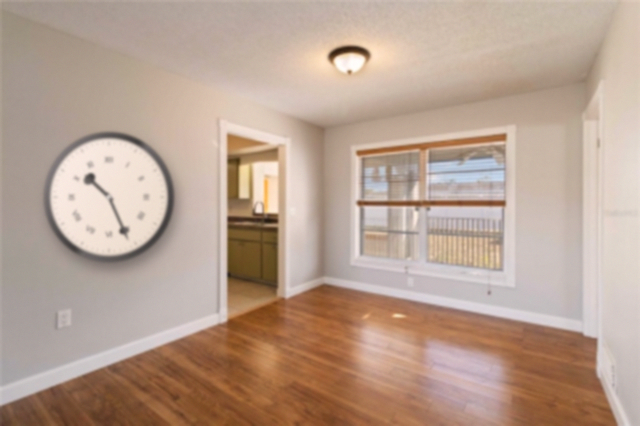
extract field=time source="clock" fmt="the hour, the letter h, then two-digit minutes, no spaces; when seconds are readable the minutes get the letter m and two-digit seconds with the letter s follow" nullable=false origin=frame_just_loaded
10h26
